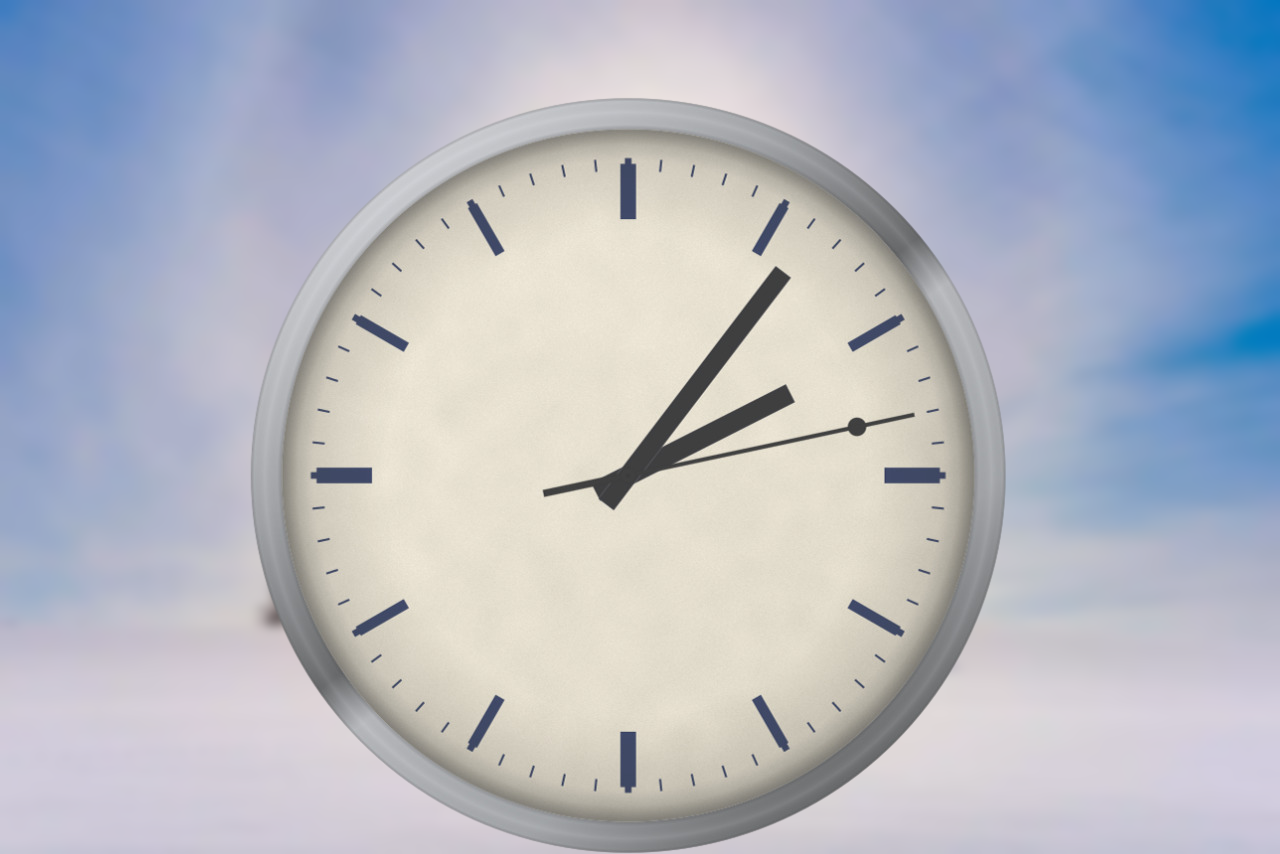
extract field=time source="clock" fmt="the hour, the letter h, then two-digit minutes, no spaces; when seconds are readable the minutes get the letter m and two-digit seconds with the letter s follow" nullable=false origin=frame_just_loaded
2h06m13s
